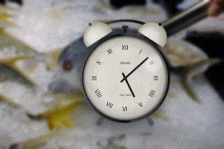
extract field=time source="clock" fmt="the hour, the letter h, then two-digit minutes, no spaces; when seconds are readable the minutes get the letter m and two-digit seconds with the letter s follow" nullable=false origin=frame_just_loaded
5h08
